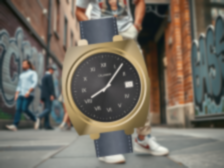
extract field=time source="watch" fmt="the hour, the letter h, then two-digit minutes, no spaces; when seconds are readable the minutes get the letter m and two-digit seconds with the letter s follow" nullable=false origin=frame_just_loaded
8h07
